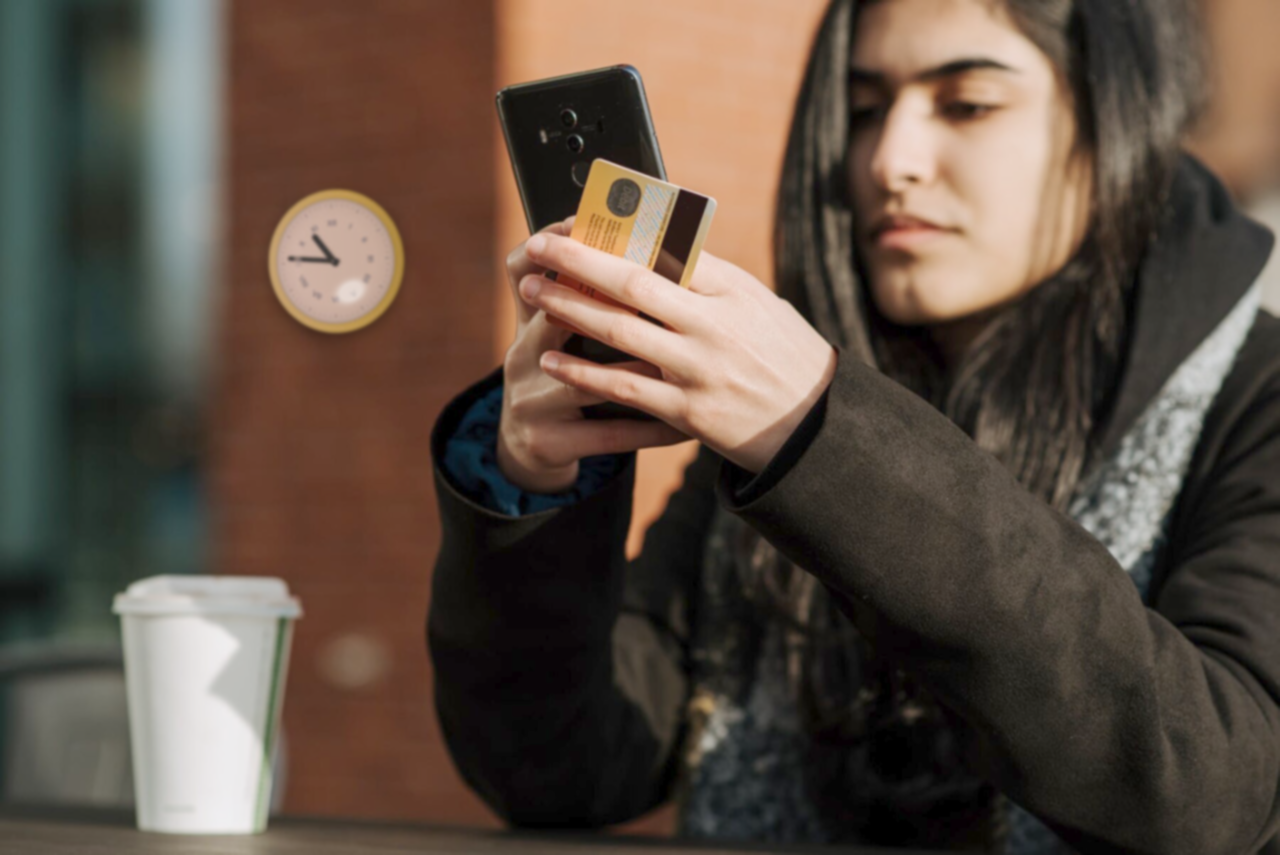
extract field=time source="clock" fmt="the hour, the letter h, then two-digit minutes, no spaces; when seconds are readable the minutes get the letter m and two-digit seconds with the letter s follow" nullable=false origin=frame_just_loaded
10h46
